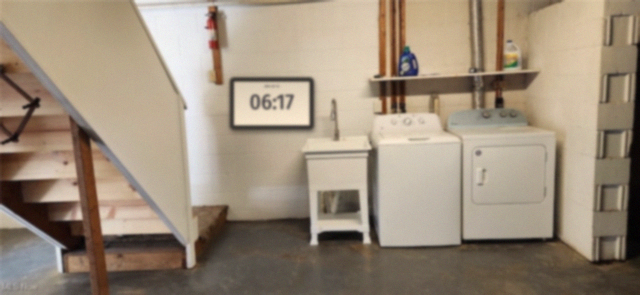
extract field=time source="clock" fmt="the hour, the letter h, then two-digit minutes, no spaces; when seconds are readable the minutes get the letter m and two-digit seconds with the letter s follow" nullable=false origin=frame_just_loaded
6h17
